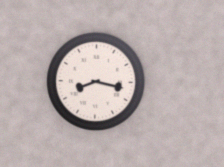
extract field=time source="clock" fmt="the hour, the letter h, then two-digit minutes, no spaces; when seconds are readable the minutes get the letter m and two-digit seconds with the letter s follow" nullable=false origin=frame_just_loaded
8h17
